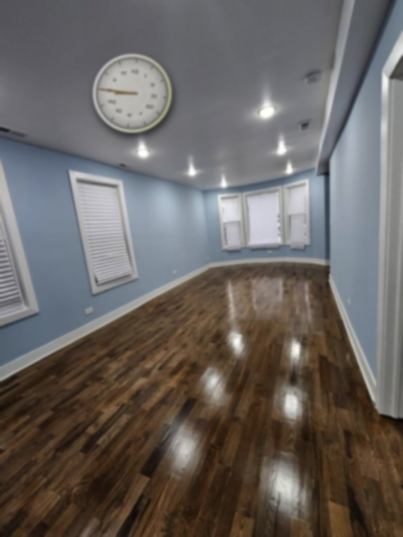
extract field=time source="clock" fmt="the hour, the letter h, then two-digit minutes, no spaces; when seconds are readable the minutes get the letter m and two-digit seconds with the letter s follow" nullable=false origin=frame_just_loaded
8h45
